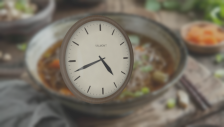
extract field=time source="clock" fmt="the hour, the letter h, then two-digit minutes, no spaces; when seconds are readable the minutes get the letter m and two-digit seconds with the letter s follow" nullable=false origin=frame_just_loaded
4h42
